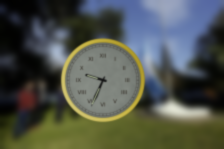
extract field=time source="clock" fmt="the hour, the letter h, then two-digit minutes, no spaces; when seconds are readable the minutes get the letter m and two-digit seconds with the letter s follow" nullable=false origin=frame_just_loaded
9h34
